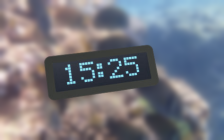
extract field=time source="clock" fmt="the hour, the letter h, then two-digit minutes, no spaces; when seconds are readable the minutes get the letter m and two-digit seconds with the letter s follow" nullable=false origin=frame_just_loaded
15h25
